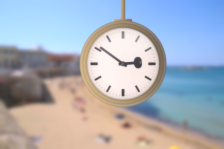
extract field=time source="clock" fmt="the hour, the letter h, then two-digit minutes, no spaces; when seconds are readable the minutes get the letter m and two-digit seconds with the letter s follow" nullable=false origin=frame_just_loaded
2h51
